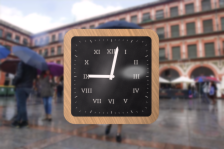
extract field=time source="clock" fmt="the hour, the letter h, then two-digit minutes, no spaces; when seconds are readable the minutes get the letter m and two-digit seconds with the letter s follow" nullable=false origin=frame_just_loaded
9h02
